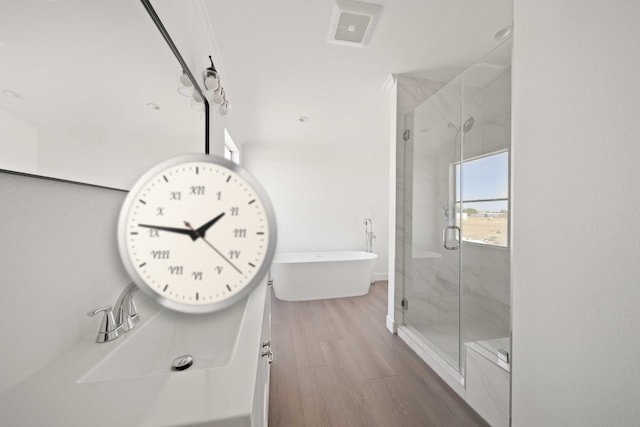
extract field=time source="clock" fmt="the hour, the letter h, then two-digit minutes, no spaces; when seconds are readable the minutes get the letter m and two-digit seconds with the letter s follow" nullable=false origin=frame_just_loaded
1h46m22s
